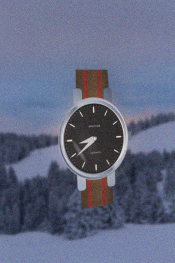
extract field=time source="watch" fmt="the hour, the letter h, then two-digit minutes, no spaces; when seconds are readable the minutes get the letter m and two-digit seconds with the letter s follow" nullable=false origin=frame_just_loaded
8h39
